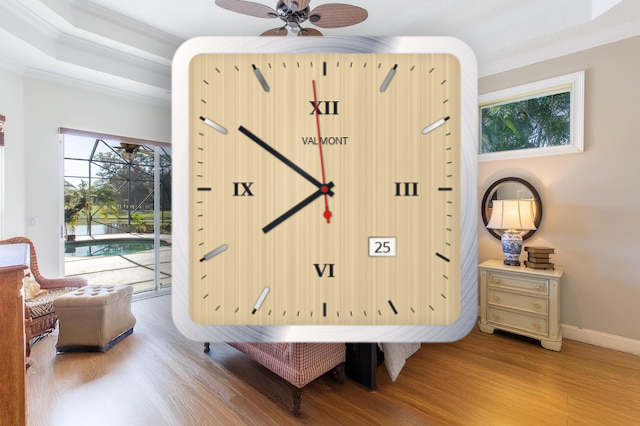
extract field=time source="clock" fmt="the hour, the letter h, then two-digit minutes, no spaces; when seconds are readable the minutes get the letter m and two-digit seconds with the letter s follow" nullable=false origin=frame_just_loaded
7h50m59s
